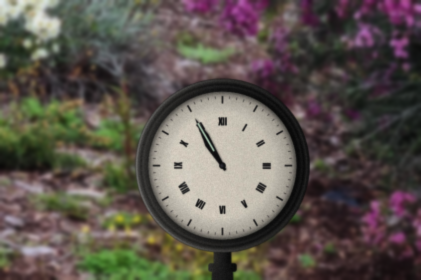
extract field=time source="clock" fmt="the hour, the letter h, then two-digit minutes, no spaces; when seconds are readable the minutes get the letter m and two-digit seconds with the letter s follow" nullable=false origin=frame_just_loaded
10h55
